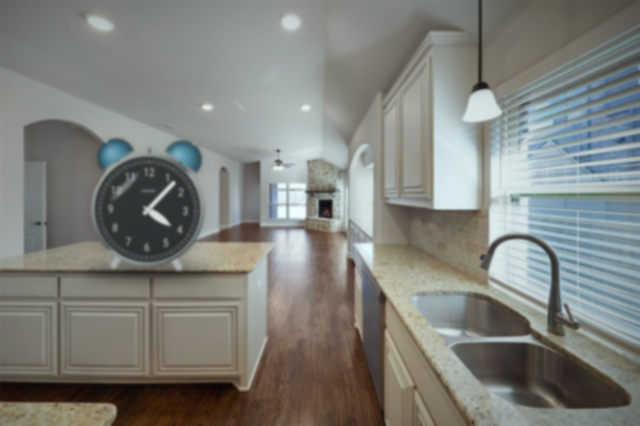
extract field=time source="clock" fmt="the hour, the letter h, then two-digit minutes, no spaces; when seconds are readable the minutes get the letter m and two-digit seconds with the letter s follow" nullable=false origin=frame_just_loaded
4h07
